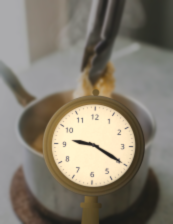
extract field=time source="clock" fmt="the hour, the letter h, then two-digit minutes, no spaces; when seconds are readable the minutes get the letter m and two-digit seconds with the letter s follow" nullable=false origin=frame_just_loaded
9h20
